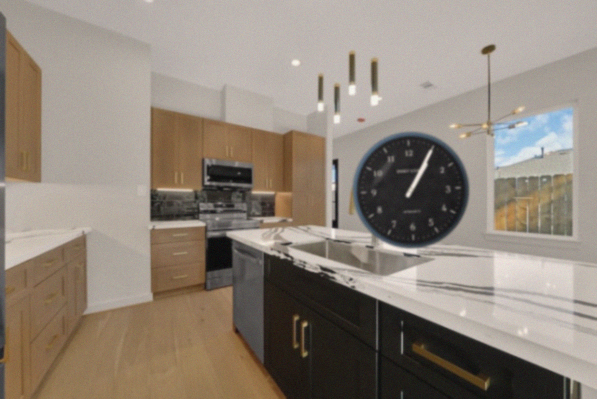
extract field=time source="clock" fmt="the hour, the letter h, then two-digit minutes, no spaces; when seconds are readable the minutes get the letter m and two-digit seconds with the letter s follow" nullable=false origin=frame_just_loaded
1h05
